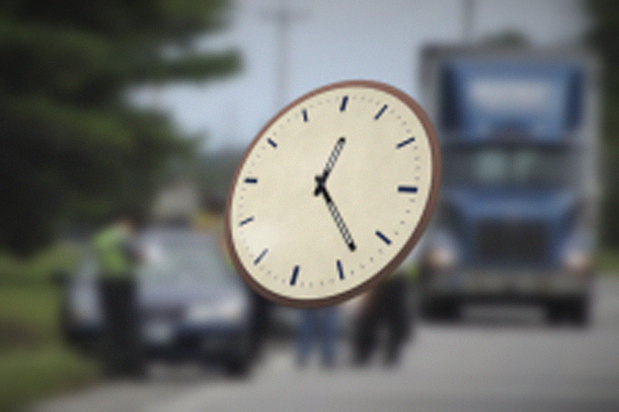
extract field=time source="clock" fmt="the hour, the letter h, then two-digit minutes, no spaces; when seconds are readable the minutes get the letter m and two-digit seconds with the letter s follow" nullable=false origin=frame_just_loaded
12h23
